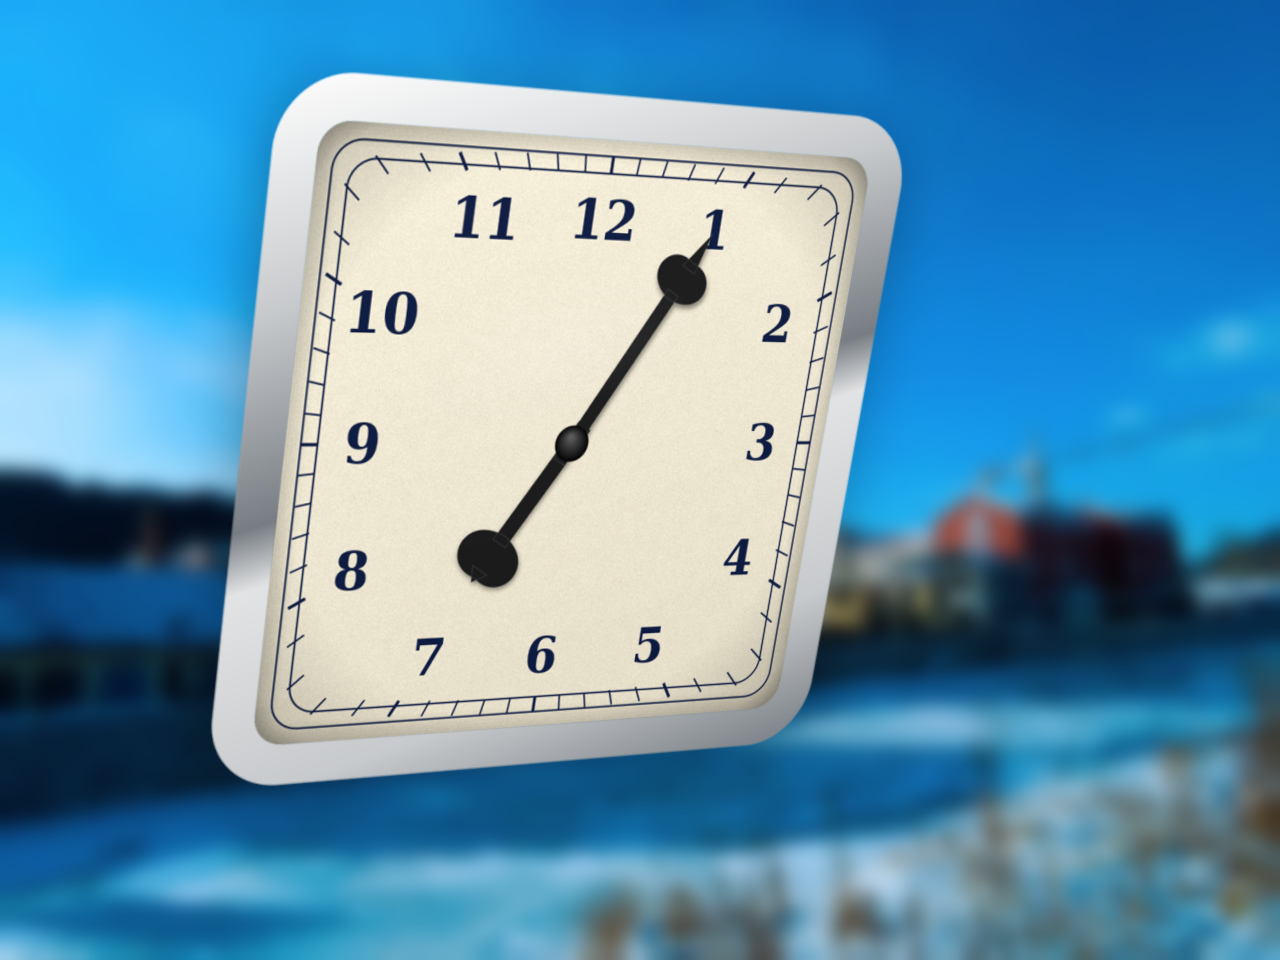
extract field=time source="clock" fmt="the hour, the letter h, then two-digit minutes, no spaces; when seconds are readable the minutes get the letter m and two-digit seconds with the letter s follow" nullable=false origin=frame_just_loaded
7h05
